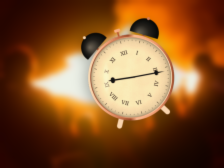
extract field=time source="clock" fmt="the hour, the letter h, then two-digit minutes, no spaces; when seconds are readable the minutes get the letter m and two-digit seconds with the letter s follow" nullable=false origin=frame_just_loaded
9h16
